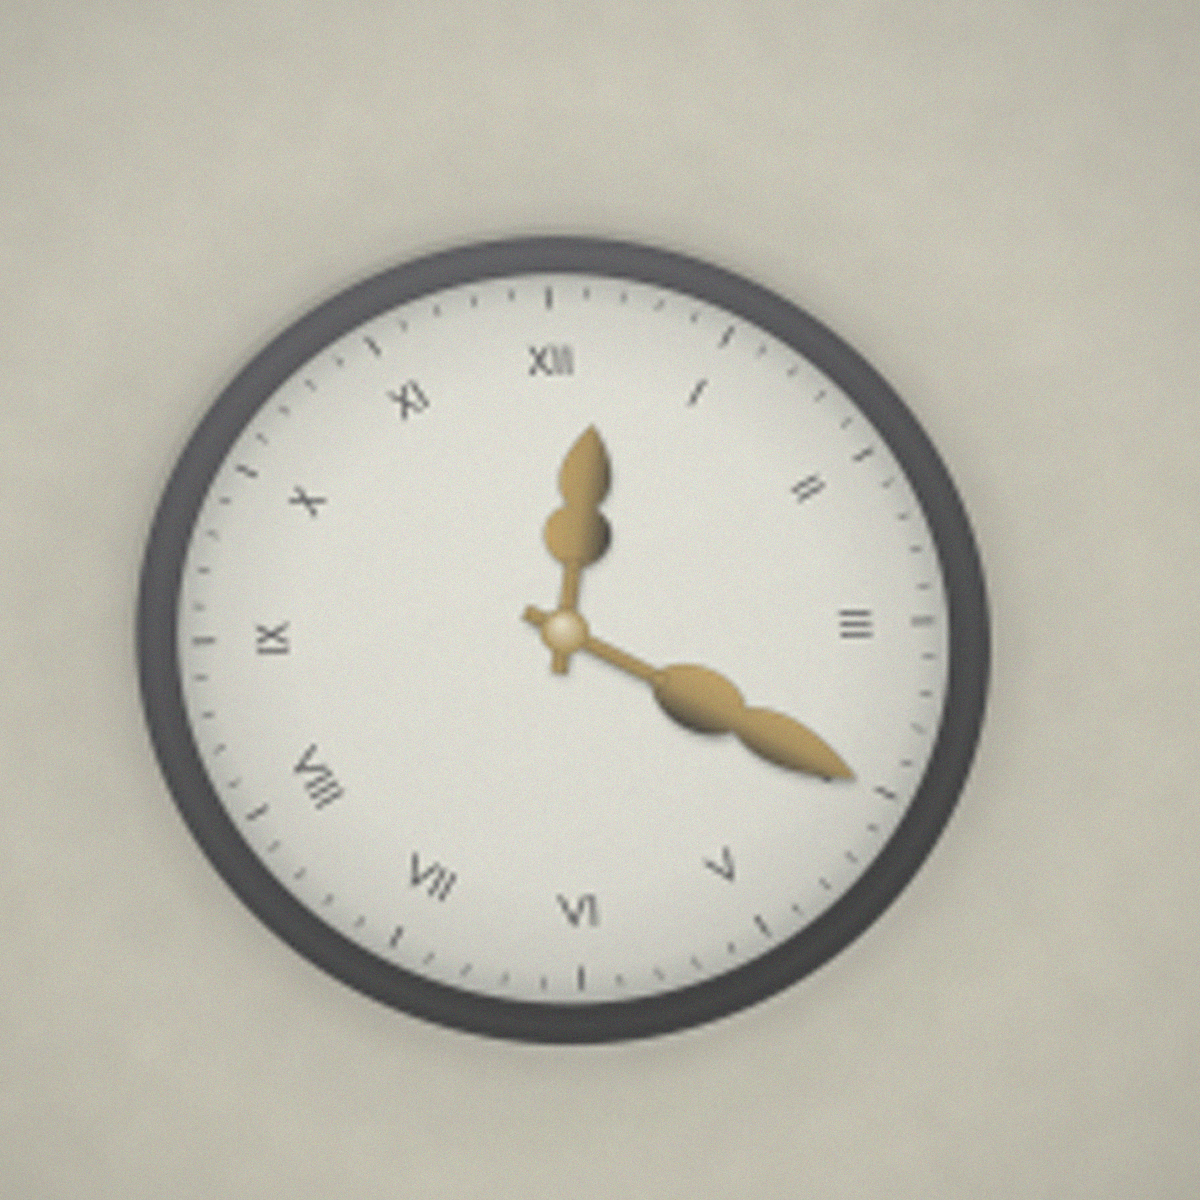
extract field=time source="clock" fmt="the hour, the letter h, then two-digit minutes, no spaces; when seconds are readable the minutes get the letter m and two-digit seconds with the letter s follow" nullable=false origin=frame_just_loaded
12h20
